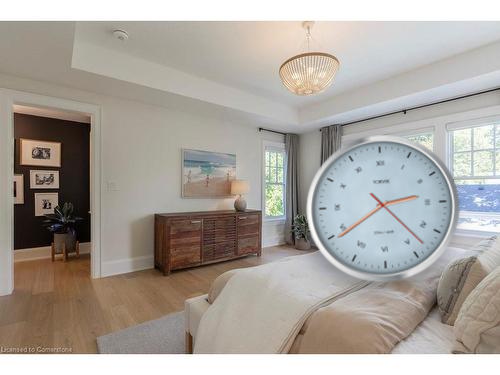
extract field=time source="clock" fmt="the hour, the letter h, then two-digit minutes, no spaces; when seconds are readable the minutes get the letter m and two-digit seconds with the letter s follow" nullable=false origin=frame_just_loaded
2h39m23s
